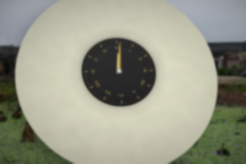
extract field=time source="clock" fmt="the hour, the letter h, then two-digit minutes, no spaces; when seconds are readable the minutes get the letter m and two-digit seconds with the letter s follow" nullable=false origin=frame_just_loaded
12h01
